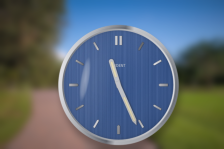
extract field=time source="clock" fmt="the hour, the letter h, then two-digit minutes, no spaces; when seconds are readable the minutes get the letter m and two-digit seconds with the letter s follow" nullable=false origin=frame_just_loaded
11h26
